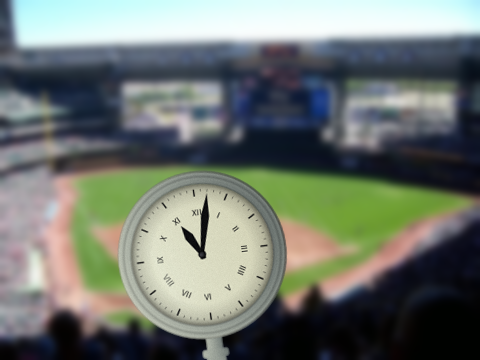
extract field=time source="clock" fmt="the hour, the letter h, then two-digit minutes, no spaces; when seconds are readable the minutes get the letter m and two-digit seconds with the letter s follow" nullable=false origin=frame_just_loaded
11h02
